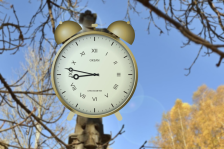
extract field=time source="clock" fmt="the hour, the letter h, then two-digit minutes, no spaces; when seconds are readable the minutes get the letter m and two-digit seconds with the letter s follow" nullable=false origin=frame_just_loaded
8h47
